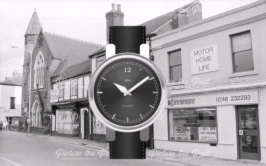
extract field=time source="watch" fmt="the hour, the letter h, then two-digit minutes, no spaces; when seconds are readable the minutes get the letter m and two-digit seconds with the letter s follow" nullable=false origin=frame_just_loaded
10h09
